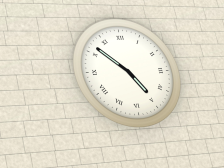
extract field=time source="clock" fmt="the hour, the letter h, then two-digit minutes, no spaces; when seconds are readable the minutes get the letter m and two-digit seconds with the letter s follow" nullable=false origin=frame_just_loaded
4h52
